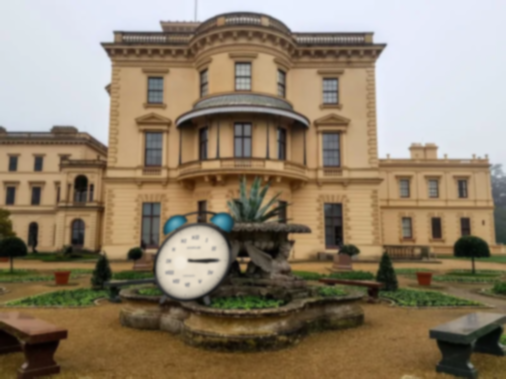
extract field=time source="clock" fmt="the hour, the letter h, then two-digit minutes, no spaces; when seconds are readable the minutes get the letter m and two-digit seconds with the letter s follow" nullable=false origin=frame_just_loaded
3h15
